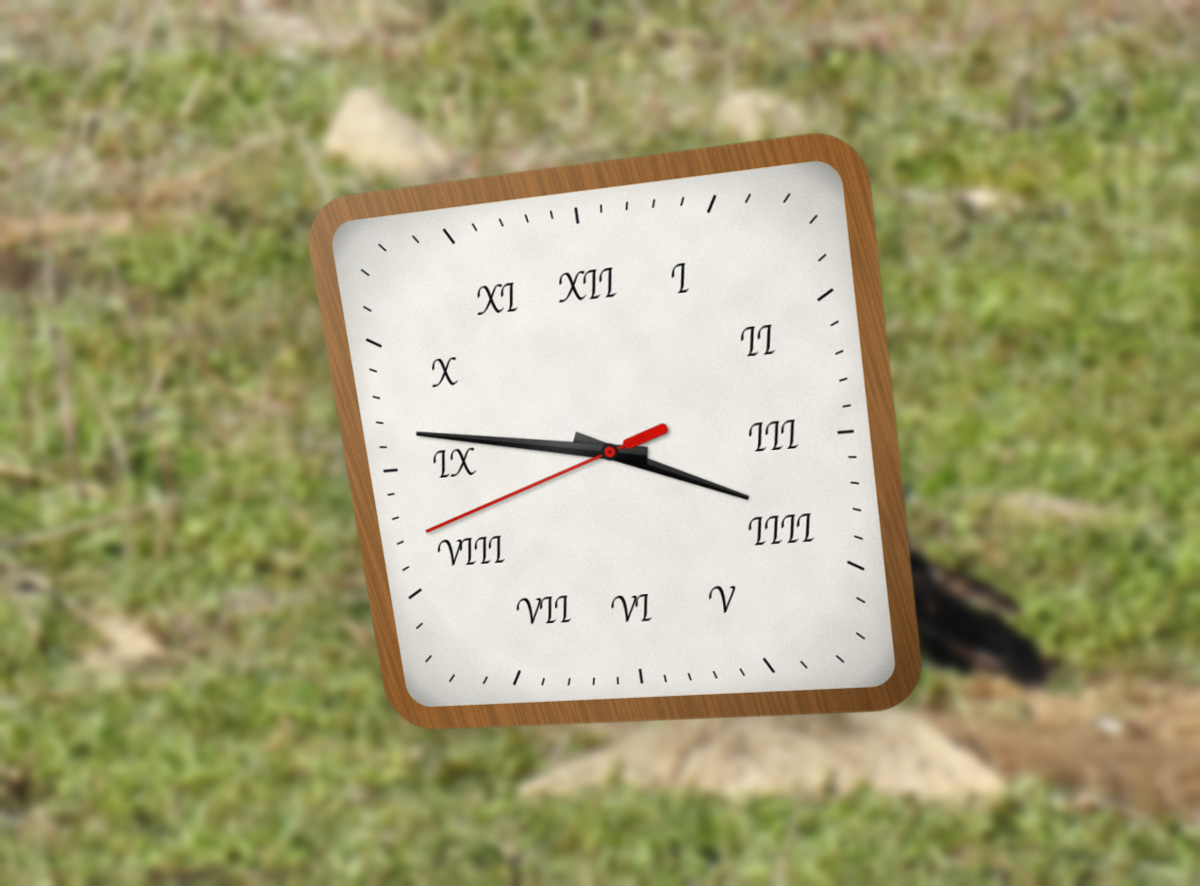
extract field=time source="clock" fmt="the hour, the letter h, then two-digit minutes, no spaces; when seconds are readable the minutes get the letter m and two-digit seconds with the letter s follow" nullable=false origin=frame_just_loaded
3h46m42s
